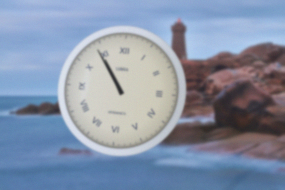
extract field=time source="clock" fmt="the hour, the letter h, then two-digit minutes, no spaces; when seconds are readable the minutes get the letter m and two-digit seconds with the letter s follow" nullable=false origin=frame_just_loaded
10h54
